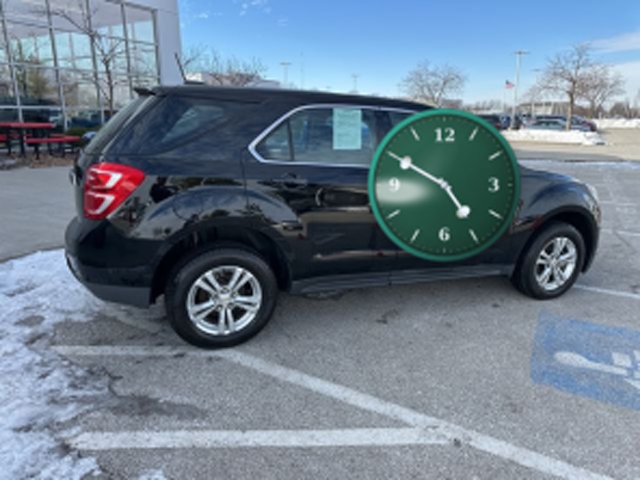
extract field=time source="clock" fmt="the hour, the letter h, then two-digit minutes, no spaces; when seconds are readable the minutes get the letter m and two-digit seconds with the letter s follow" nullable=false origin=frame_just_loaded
4h50
